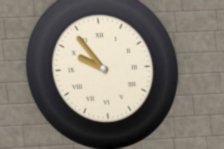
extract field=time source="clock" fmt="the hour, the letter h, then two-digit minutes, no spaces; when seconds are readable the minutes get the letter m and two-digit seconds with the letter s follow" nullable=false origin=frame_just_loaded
9h54
